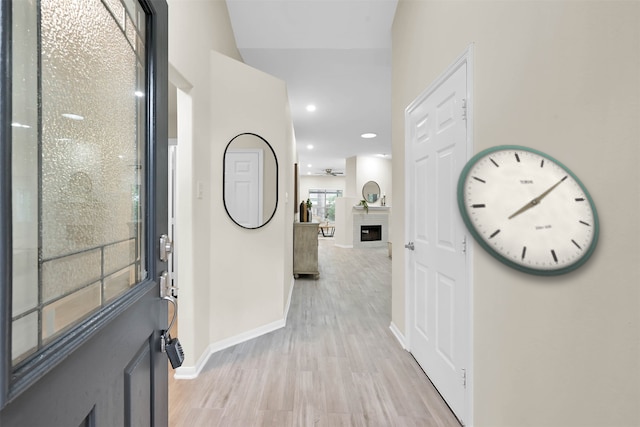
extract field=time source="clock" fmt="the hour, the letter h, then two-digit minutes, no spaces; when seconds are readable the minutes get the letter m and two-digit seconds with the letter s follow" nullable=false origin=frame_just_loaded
8h10
